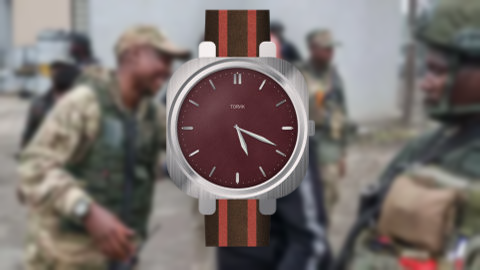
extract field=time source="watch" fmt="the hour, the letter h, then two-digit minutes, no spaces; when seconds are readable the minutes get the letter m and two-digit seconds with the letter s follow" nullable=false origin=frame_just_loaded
5h19
